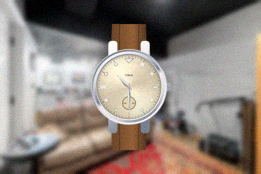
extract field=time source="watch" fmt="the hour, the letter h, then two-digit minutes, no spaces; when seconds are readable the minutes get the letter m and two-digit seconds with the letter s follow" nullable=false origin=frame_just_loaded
10h30
